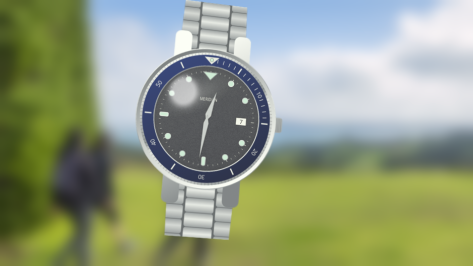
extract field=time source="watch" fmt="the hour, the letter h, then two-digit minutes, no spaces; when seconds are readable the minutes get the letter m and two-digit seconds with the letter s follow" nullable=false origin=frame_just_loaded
12h31
